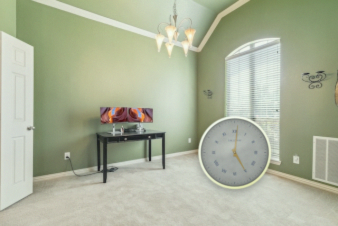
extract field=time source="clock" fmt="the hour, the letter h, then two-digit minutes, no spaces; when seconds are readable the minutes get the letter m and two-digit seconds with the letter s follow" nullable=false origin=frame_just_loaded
5h01
